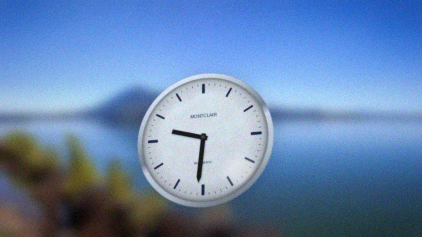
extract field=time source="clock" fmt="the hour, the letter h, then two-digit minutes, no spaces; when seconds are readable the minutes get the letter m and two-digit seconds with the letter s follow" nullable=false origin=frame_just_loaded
9h31
